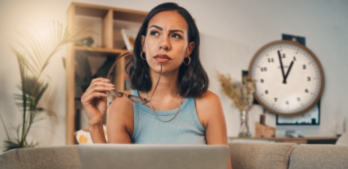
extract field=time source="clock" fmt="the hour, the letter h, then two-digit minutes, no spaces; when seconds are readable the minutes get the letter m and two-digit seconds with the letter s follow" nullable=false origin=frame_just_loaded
12h59
